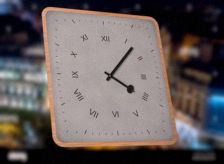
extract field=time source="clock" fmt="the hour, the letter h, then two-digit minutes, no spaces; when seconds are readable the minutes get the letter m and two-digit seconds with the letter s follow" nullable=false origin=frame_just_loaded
4h07
